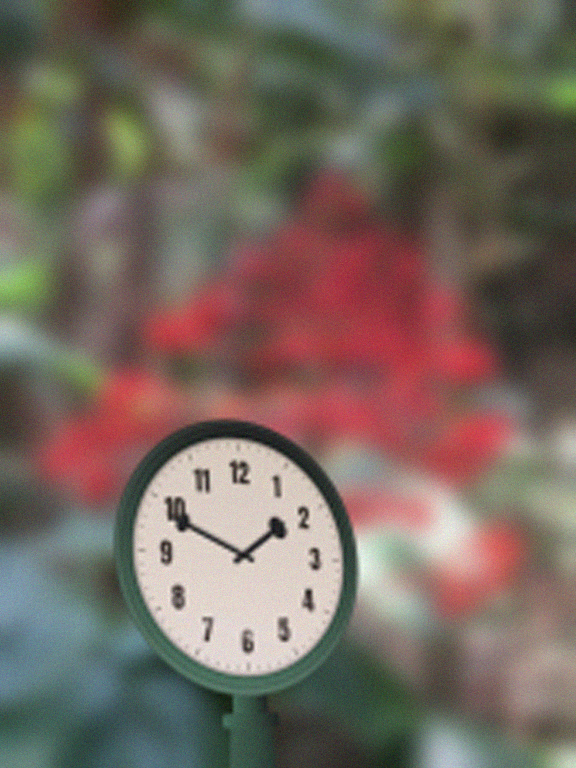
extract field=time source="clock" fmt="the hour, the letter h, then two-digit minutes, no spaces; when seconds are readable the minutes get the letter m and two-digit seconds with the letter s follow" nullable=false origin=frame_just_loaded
1h49
